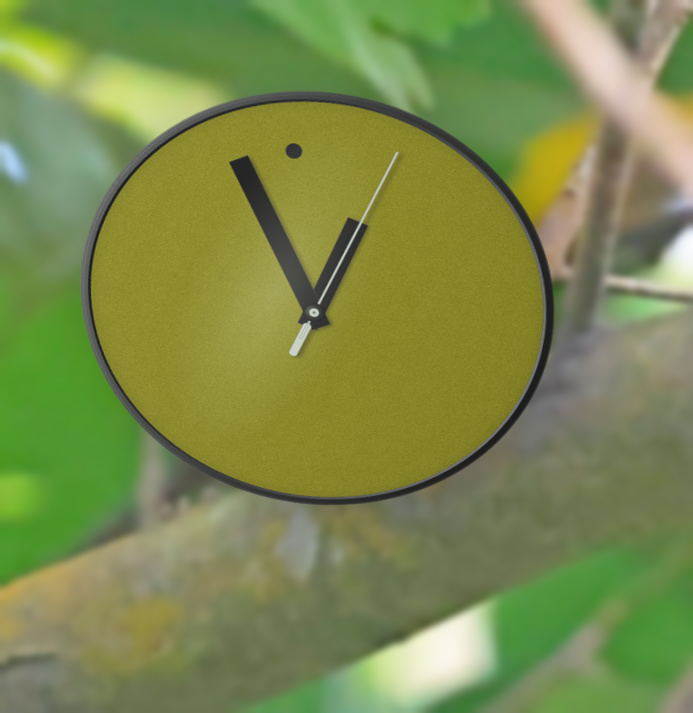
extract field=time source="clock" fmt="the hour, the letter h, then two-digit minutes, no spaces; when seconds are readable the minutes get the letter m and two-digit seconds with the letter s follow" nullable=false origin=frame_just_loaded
12h57m05s
